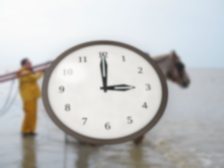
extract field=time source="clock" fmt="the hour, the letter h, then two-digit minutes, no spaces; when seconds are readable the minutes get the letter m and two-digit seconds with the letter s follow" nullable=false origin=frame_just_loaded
3h00
